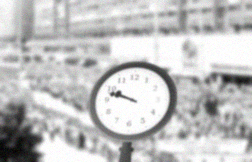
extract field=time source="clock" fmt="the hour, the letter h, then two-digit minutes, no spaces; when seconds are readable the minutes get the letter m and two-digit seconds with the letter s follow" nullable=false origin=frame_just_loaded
9h48
